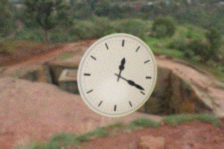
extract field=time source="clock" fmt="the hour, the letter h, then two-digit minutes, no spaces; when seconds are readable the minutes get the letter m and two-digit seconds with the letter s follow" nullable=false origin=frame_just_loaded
12h19
